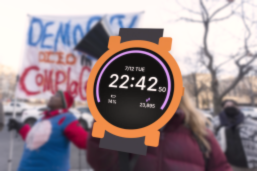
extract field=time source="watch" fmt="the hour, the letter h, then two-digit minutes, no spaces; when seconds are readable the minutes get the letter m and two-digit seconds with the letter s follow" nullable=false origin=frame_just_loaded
22h42
